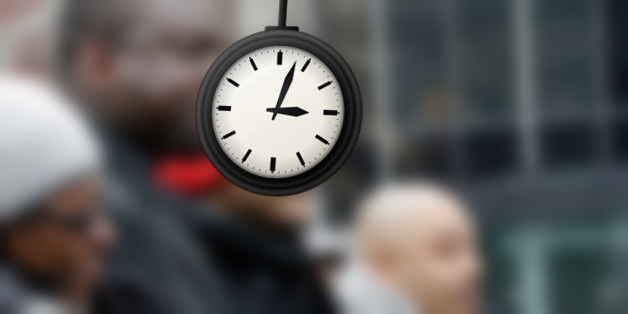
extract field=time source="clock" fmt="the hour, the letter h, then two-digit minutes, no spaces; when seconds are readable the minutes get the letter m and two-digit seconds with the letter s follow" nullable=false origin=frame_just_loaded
3h03
